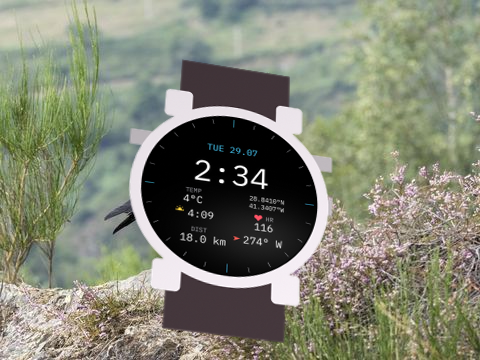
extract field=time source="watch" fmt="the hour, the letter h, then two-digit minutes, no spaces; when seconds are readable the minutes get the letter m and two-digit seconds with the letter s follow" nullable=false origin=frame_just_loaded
2h34
